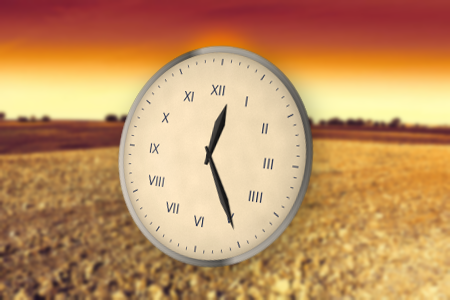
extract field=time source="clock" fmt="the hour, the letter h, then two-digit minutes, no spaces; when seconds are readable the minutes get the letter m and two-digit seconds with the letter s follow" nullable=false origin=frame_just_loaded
12h25
